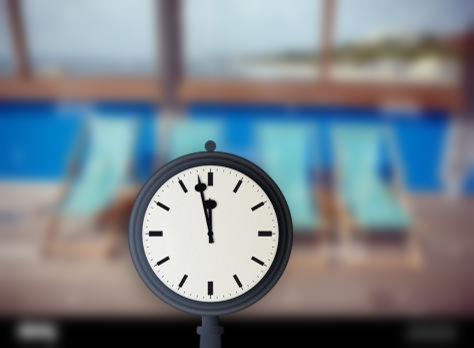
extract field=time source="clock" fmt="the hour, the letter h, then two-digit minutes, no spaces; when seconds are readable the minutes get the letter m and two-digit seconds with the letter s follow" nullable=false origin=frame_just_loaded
11h58
